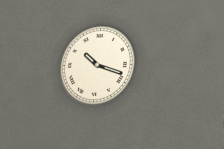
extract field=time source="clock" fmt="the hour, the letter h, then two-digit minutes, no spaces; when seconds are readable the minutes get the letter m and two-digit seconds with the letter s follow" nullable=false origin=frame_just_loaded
10h18
